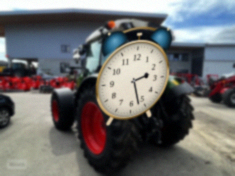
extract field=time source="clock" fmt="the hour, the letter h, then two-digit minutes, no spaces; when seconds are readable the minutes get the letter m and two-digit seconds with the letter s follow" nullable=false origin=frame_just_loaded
2h27
